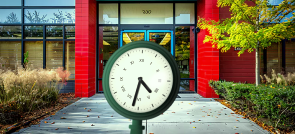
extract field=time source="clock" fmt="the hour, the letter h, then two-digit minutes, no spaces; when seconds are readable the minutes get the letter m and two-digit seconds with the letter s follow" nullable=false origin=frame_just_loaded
4h32
